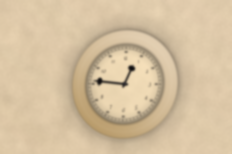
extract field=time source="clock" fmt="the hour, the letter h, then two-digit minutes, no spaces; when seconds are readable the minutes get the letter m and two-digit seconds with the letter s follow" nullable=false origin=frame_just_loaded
12h46
